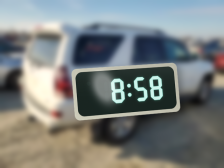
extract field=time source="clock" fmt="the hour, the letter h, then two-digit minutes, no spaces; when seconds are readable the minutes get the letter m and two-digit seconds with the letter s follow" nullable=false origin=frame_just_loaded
8h58
